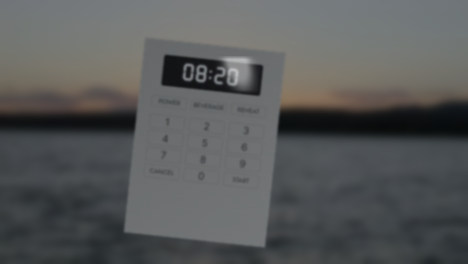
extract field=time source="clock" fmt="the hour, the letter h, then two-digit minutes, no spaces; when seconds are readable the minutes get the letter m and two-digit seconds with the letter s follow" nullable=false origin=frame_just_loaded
8h20
